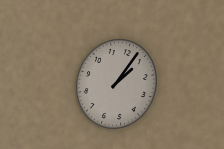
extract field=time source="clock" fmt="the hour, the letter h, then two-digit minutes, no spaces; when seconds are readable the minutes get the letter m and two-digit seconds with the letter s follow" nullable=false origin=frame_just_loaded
1h03
